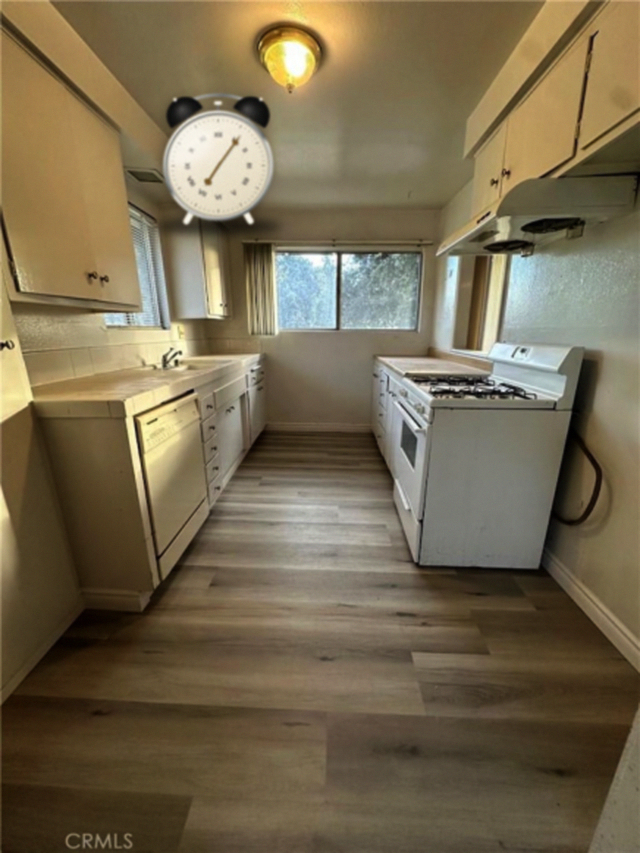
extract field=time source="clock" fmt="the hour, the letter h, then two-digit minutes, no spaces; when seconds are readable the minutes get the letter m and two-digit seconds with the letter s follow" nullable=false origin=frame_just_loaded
7h06
